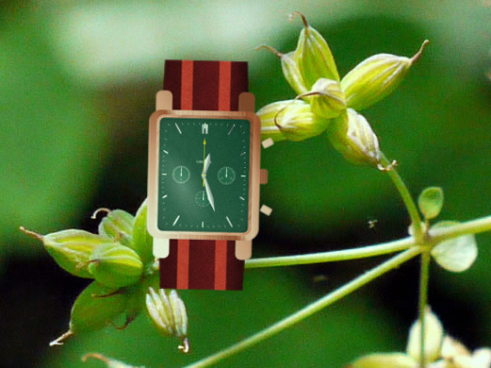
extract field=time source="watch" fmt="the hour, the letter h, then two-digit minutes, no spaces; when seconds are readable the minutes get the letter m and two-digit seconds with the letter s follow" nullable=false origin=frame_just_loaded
12h27
